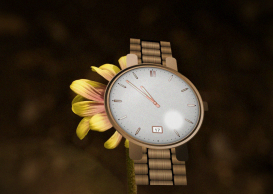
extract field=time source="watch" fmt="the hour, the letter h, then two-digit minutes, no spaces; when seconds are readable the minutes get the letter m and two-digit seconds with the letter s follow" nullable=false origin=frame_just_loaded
10h52
